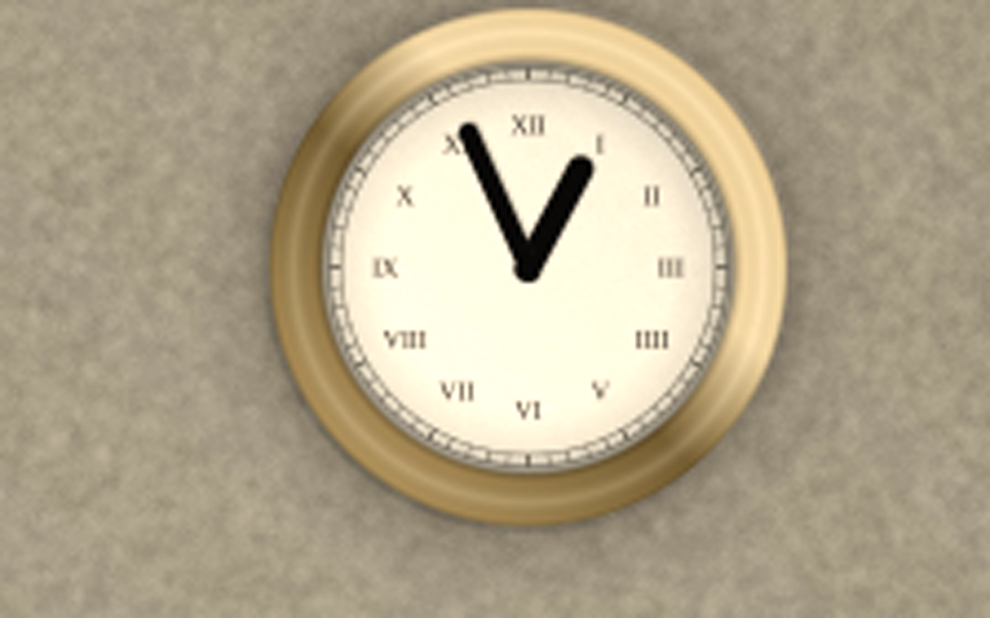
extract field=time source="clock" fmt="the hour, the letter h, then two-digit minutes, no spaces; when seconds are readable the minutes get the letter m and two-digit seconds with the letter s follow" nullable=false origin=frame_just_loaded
12h56
